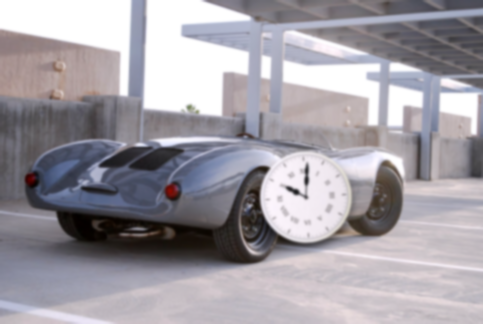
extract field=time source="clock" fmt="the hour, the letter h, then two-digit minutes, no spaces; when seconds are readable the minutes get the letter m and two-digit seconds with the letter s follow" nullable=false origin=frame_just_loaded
10h01
